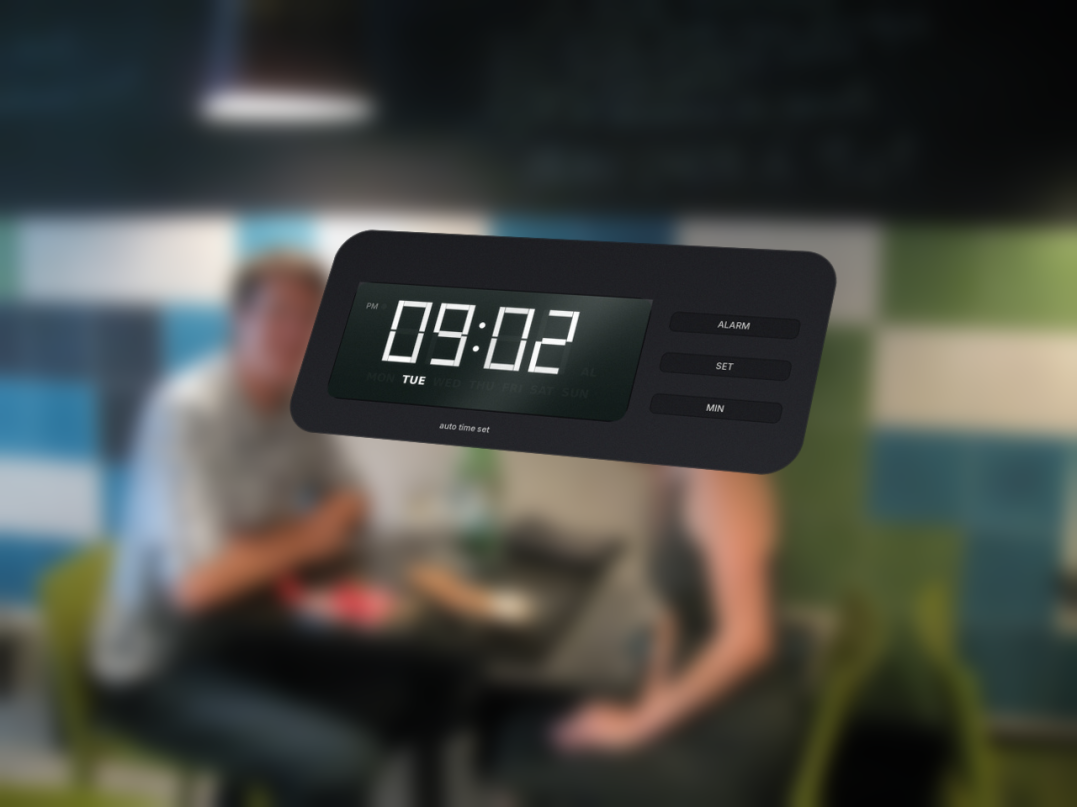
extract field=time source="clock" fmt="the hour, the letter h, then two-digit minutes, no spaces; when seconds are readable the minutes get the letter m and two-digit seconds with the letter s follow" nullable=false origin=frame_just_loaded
9h02
